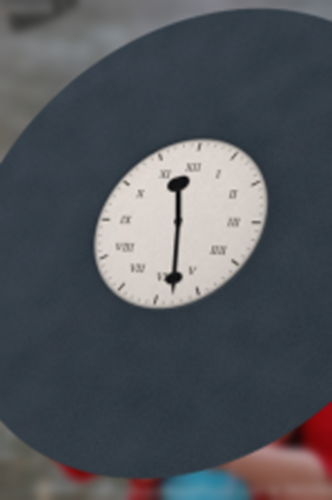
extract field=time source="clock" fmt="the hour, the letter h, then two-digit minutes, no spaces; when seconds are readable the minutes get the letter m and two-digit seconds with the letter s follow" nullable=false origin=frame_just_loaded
11h28
